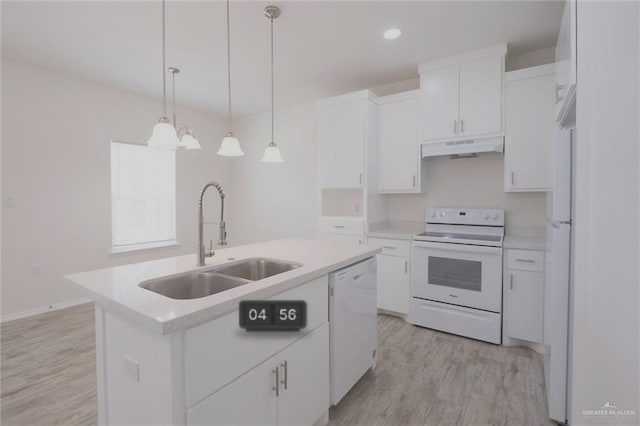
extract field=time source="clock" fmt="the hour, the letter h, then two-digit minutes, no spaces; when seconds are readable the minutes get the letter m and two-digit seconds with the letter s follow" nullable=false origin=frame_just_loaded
4h56
